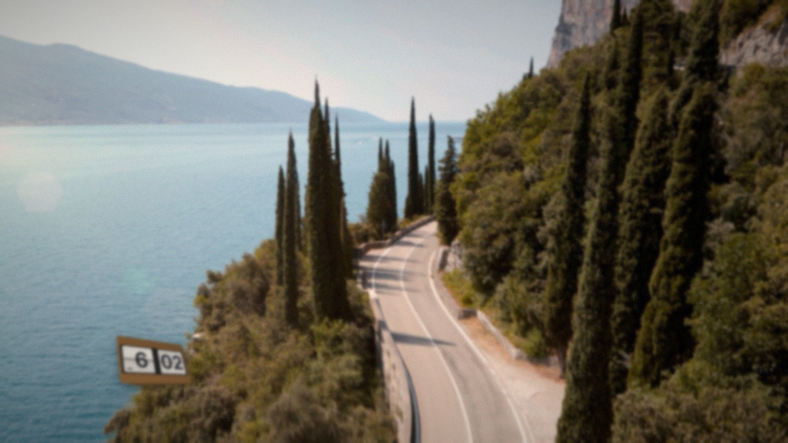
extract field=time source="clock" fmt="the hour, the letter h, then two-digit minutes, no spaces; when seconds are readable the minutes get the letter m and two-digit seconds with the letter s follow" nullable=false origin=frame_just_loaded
6h02
